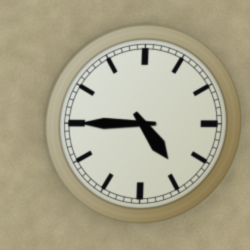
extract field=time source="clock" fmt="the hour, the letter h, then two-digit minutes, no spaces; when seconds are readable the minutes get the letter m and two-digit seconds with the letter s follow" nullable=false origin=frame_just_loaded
4h45
